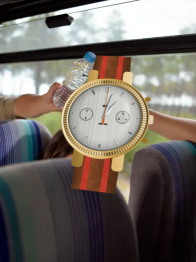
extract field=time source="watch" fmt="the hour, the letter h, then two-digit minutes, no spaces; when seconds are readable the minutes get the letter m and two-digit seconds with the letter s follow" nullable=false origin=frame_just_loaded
1h02
